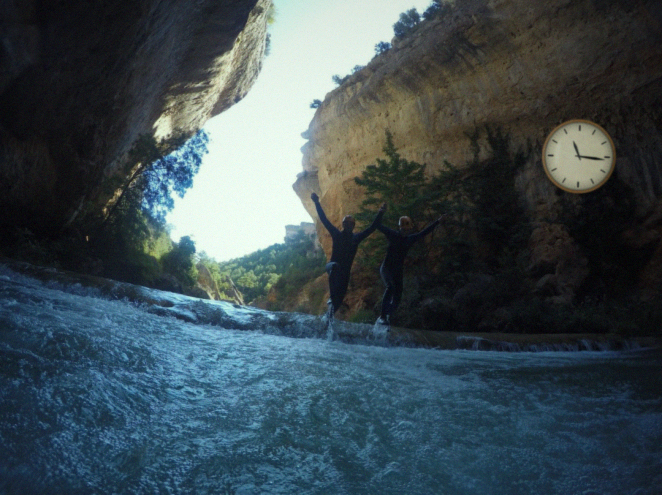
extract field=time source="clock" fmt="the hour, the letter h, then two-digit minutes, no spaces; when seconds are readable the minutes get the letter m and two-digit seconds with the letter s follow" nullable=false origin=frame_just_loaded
11h16
